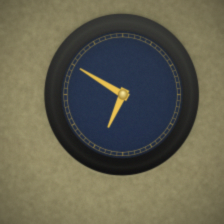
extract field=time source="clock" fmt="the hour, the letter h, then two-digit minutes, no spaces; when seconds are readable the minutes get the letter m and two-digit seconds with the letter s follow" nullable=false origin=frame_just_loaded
6h50
